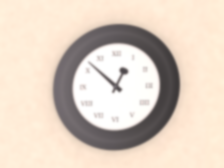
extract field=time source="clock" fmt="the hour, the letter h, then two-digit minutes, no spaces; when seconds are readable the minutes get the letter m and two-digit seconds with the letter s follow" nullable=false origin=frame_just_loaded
12h52
